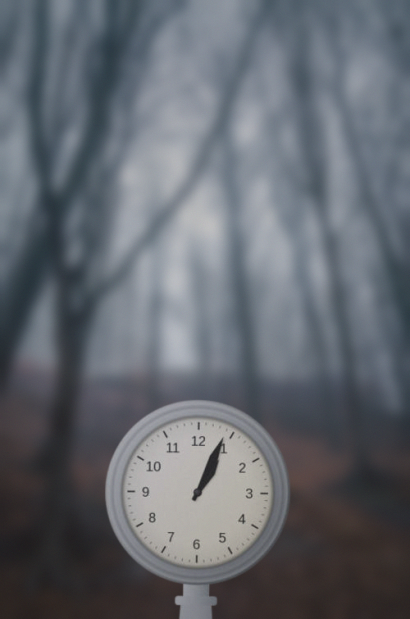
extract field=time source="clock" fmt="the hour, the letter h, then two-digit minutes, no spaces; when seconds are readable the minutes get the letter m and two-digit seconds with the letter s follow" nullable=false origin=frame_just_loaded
1h04
